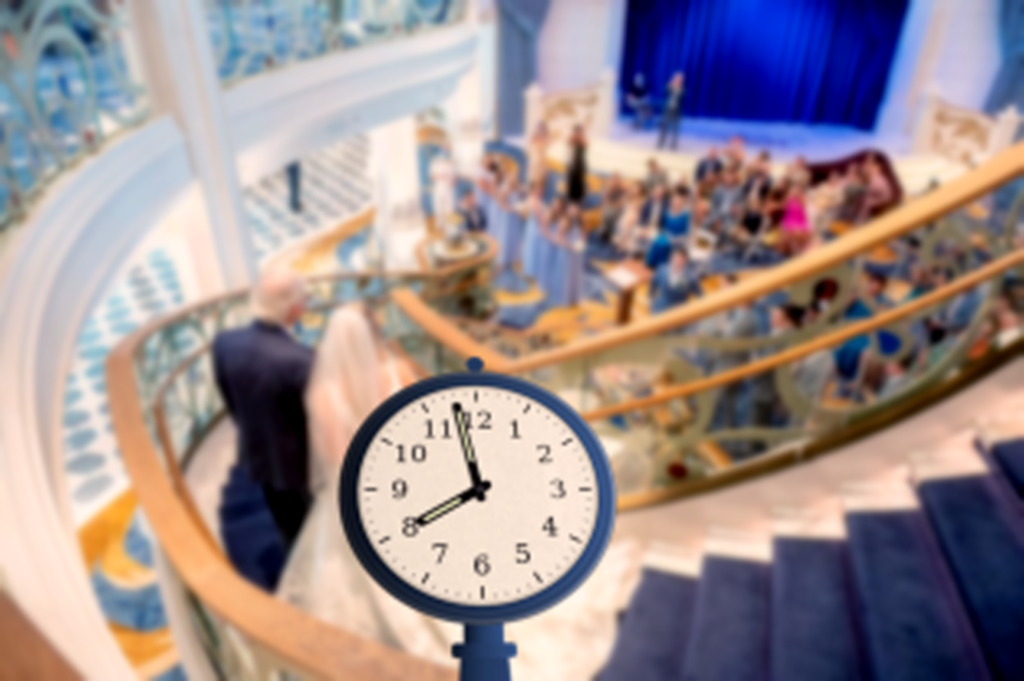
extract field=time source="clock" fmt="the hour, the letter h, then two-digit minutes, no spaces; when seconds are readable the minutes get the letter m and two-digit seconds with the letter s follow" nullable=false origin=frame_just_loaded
7h58
